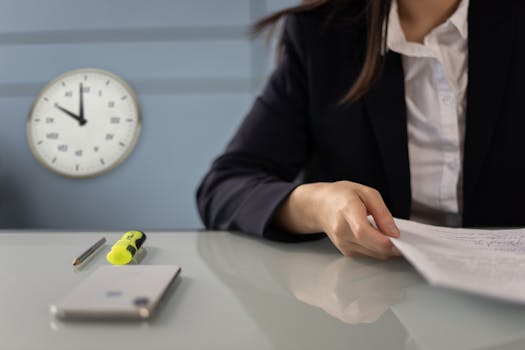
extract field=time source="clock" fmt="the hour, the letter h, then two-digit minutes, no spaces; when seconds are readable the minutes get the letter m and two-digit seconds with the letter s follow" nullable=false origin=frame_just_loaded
9h59
